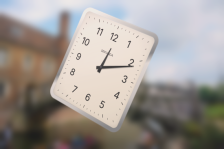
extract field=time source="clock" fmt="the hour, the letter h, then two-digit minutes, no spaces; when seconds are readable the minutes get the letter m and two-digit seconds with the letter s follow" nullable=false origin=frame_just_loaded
12h11
